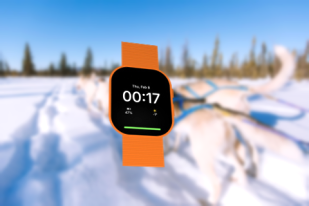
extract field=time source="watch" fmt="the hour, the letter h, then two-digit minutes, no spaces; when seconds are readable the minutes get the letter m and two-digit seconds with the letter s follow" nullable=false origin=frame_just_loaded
0h17
